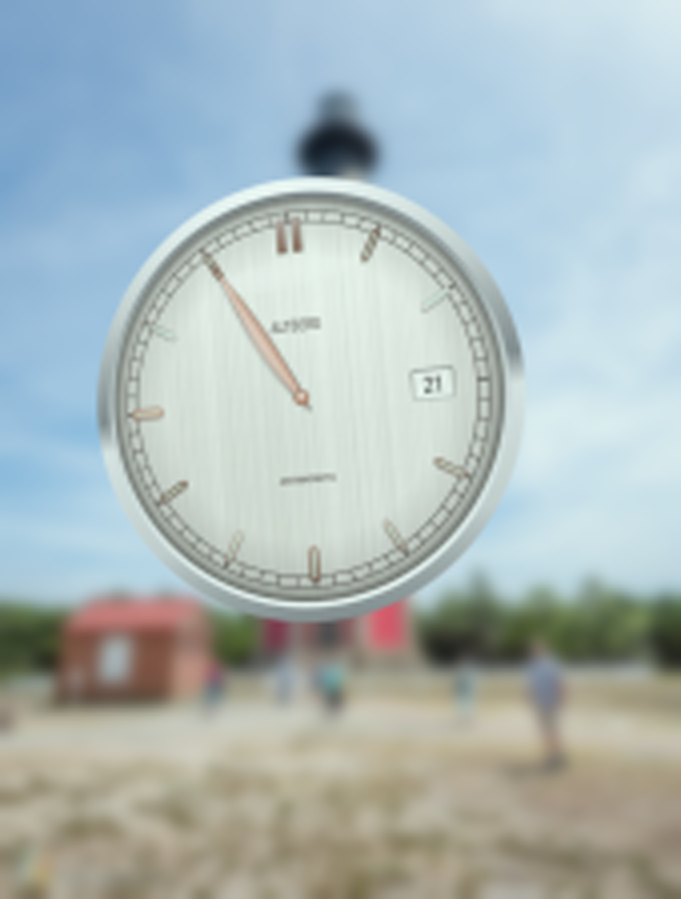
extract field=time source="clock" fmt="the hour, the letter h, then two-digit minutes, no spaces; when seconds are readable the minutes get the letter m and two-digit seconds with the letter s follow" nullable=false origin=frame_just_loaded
10h55
